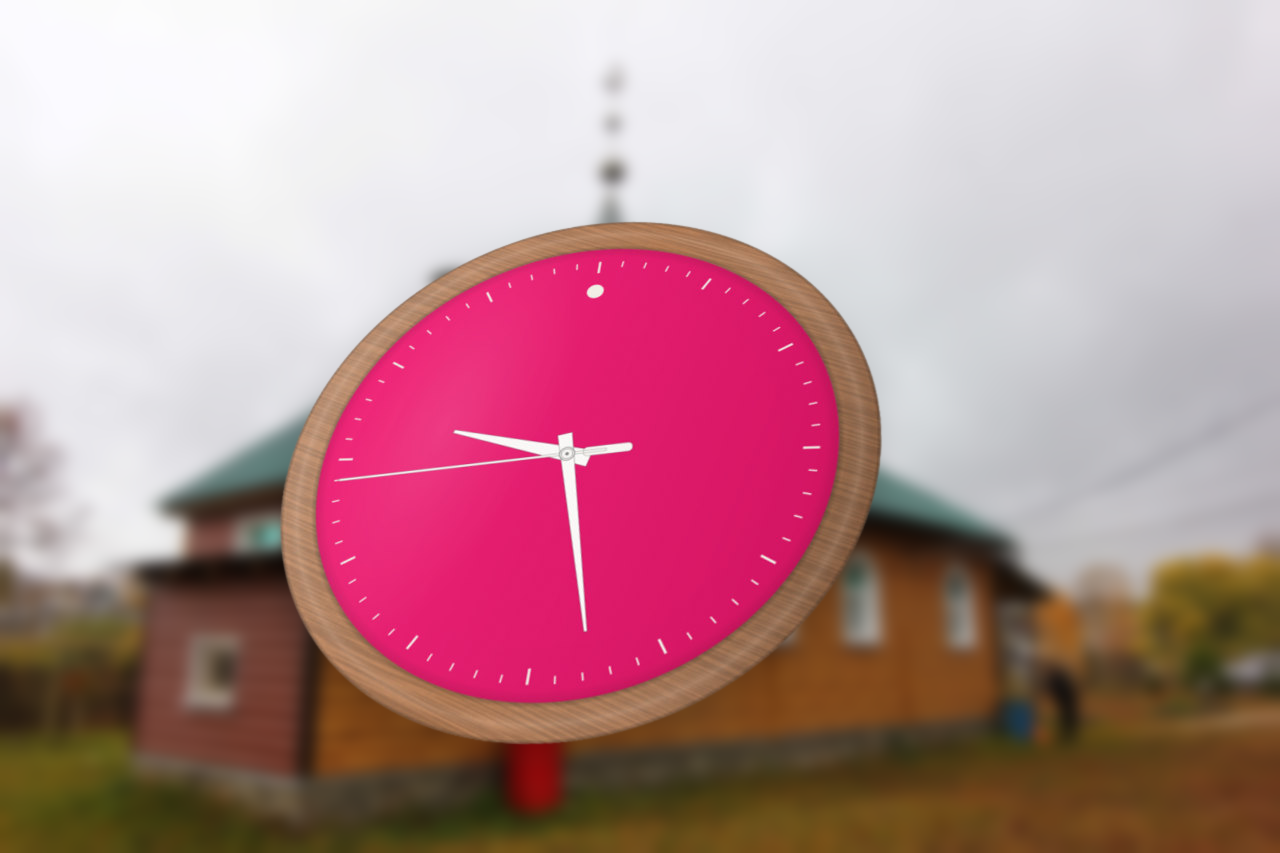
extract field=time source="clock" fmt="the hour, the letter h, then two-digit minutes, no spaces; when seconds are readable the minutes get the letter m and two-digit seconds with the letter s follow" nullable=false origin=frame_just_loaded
9h27m44s
